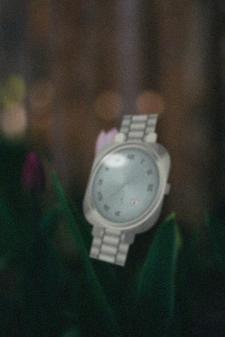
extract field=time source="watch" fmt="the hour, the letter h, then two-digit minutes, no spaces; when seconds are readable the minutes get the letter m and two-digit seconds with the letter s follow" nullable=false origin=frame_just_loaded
5h38
